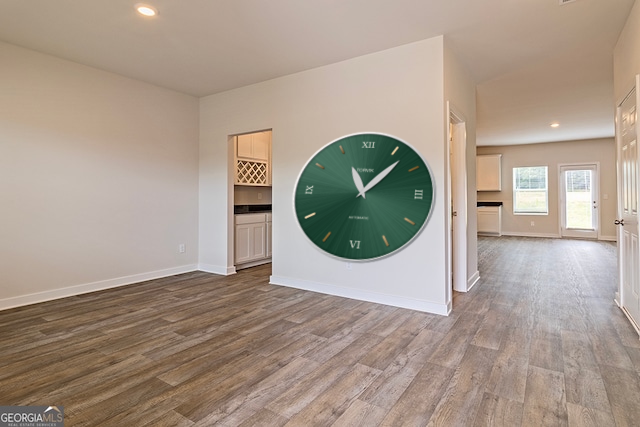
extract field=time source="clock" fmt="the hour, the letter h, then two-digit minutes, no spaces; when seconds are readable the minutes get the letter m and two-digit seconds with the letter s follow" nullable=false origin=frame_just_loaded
11h07
